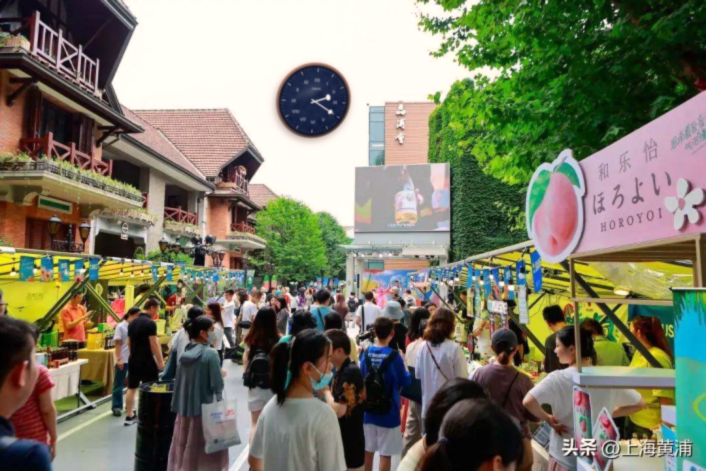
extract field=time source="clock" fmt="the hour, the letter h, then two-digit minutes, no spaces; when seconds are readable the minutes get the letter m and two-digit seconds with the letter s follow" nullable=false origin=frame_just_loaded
2h20
